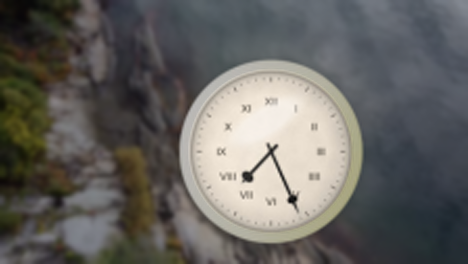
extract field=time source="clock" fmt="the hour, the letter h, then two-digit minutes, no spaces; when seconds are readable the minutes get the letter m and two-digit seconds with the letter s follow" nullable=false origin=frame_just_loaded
7h26
